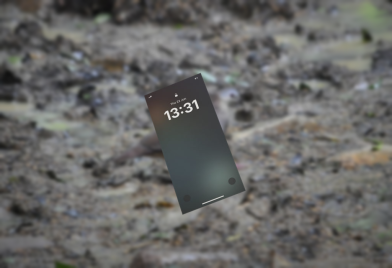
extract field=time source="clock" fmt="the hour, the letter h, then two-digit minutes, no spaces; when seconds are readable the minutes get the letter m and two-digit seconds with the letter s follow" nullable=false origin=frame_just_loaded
13h31
